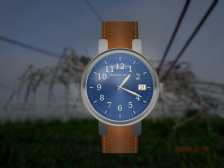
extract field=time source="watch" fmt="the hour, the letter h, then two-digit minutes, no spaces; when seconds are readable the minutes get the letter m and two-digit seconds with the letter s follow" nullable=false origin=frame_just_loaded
1h19
